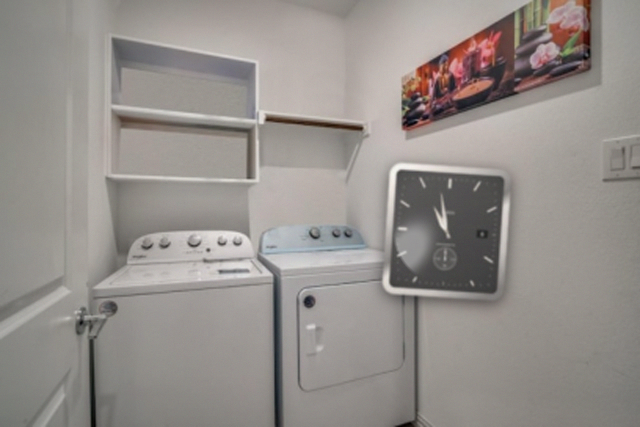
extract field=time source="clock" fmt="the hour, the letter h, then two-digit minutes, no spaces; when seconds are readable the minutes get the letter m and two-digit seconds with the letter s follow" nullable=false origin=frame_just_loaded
10h58
